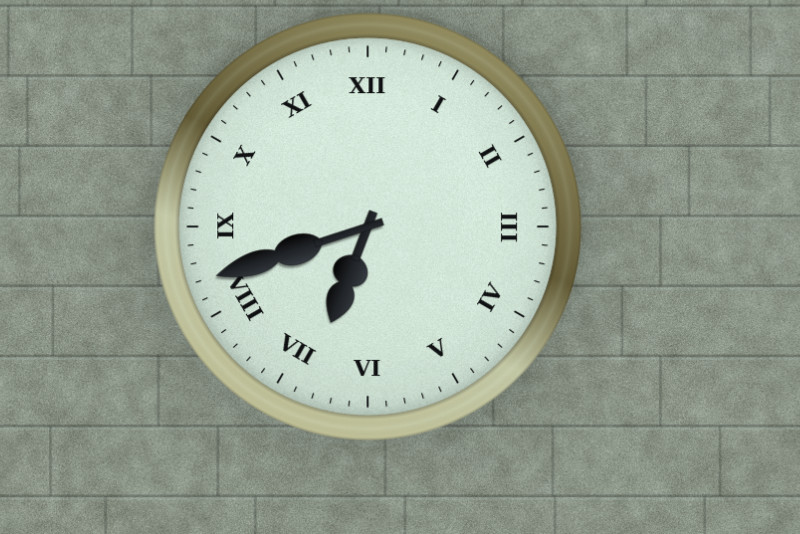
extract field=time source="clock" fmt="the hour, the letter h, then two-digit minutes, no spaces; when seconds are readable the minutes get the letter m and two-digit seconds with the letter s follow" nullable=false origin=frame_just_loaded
6h42
